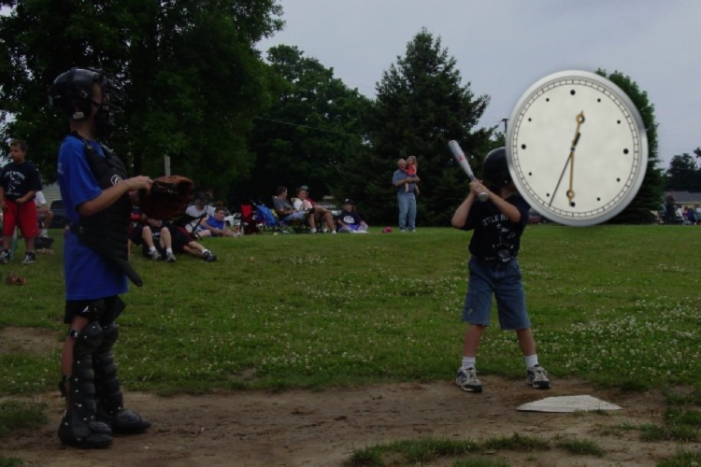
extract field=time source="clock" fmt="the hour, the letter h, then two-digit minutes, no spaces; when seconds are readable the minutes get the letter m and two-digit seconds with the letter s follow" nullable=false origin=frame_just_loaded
12h30m34s
